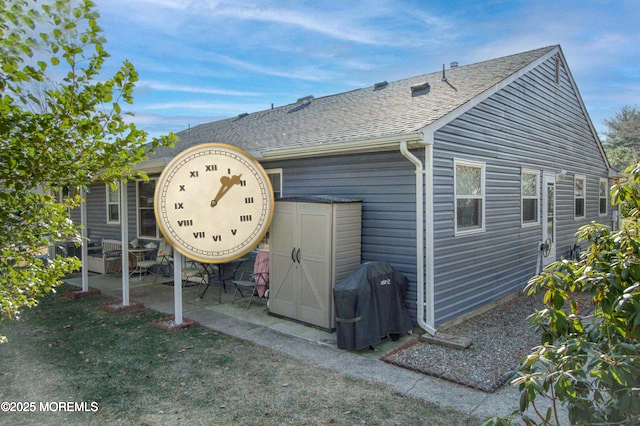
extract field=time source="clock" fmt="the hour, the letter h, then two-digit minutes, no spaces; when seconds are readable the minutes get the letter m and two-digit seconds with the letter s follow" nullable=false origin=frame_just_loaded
1h08
